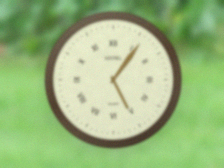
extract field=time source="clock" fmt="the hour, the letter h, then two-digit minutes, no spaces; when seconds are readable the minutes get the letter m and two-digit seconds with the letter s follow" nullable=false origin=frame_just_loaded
5h06
